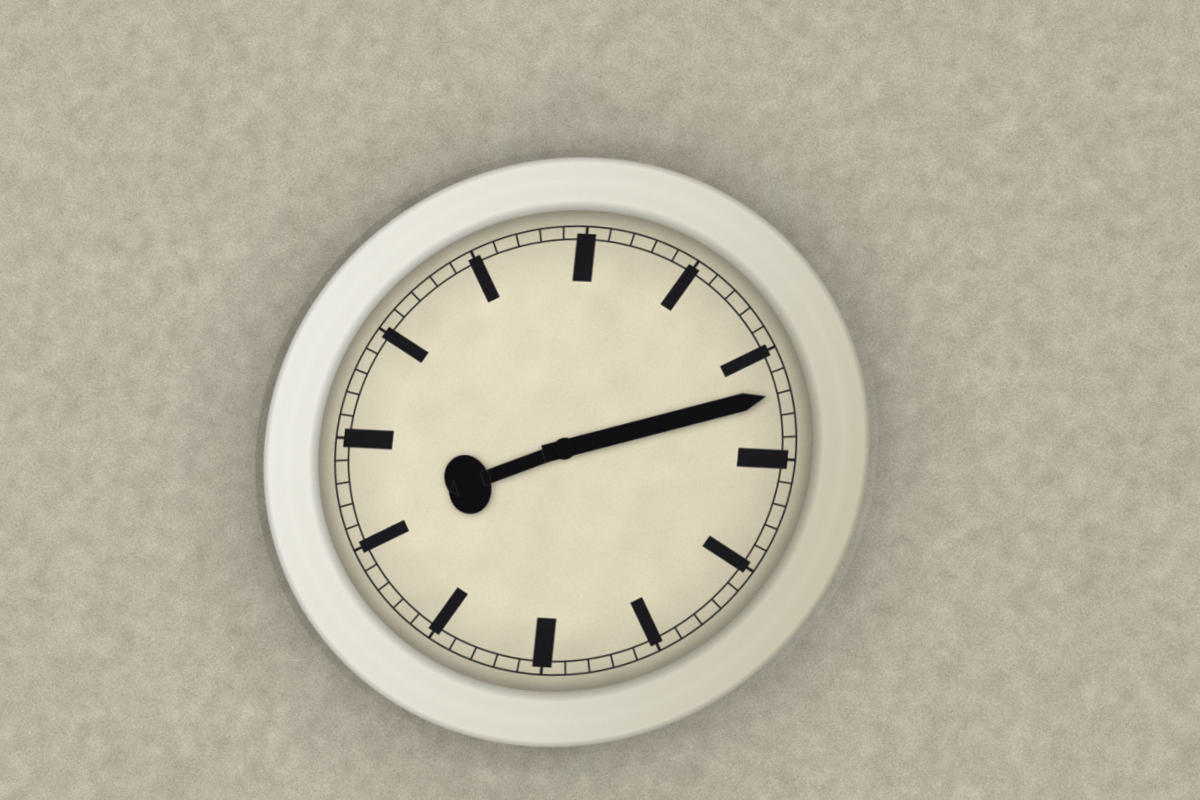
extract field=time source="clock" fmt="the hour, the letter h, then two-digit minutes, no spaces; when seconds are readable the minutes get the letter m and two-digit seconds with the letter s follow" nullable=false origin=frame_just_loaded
8h12
